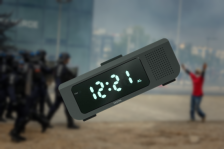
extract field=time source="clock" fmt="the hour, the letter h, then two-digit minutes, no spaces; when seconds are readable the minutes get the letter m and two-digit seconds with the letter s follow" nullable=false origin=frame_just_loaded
12h21
